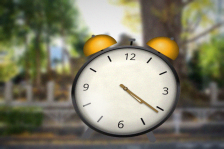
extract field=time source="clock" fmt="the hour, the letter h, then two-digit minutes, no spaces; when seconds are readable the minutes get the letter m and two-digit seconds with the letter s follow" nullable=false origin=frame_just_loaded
4h21
